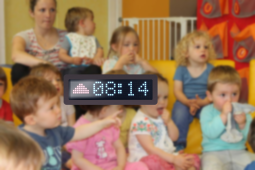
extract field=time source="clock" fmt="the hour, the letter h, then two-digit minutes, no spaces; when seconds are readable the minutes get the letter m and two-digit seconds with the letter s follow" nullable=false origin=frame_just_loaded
8h14
